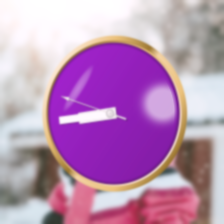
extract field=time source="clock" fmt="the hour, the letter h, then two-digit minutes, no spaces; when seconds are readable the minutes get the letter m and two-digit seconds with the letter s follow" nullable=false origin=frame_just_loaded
8h43m48s
